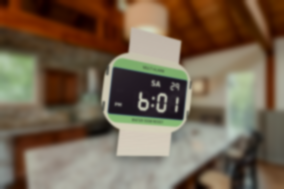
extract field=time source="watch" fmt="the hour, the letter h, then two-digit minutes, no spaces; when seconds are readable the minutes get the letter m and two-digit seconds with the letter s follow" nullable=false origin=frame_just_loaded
6h01
